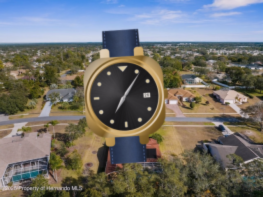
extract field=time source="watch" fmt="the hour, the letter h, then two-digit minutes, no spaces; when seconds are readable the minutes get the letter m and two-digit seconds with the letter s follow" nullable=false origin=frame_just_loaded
7h06
